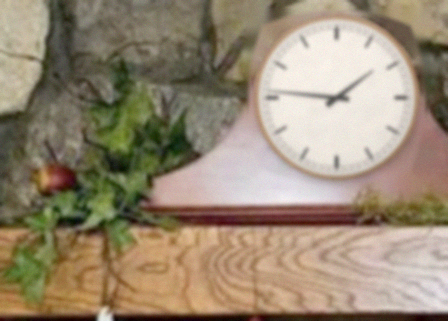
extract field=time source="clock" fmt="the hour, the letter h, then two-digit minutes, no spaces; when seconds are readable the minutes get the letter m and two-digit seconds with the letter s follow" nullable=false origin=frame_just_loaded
1h46
